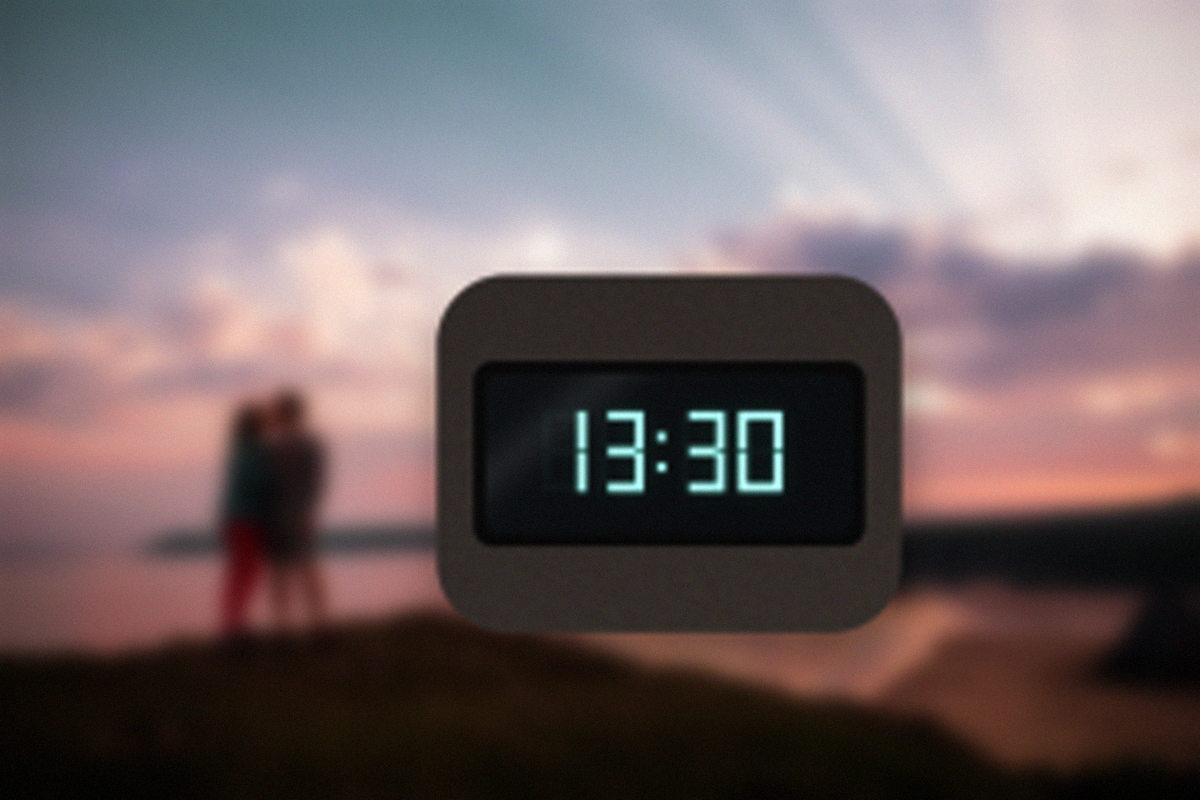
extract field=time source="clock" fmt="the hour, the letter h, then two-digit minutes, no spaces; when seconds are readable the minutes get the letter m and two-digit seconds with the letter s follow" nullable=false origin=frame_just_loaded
13h30
